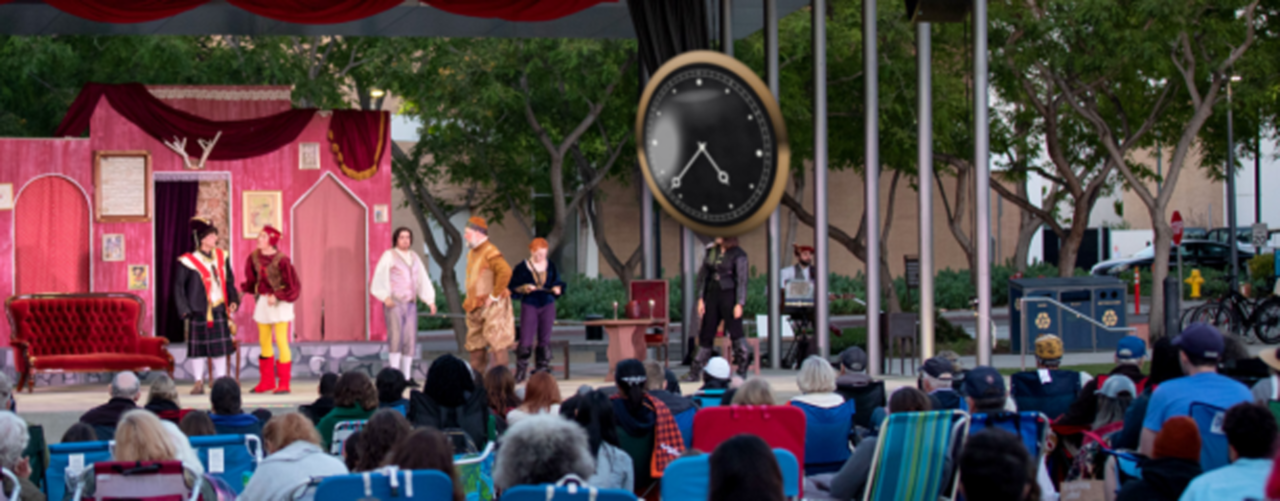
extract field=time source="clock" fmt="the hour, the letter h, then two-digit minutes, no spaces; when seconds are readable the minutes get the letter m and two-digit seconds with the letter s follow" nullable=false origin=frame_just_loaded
4h37
